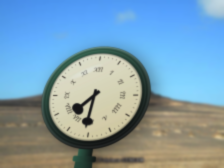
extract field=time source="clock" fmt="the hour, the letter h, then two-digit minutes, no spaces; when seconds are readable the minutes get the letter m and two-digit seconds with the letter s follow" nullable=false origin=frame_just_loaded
7h31
